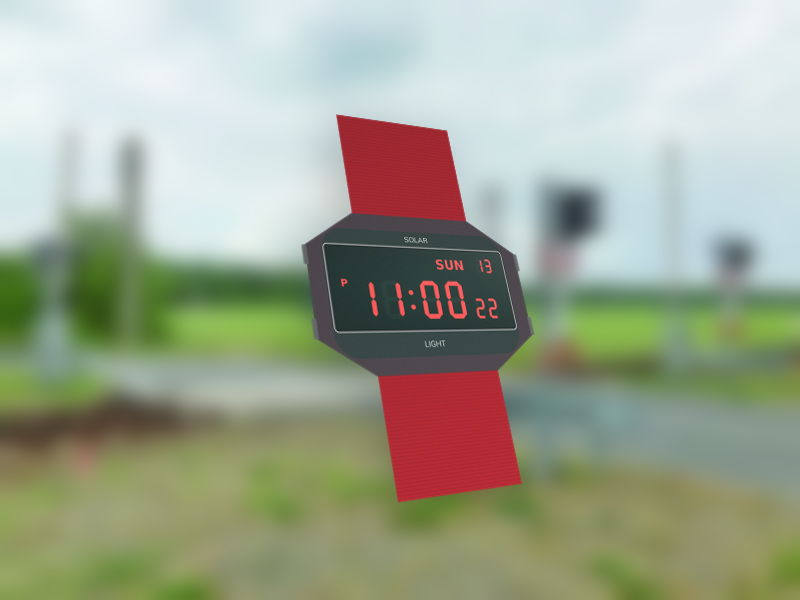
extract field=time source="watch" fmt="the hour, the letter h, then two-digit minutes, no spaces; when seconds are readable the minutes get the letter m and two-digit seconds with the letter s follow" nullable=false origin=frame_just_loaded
11h00m22s
